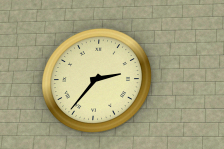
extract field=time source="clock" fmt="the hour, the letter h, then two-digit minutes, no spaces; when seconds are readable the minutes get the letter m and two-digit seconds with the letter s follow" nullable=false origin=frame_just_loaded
2h36
